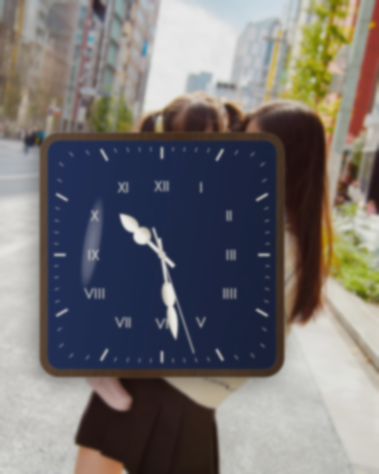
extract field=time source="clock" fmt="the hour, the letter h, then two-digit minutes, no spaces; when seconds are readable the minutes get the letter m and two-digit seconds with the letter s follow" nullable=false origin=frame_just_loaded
10h28m27s
